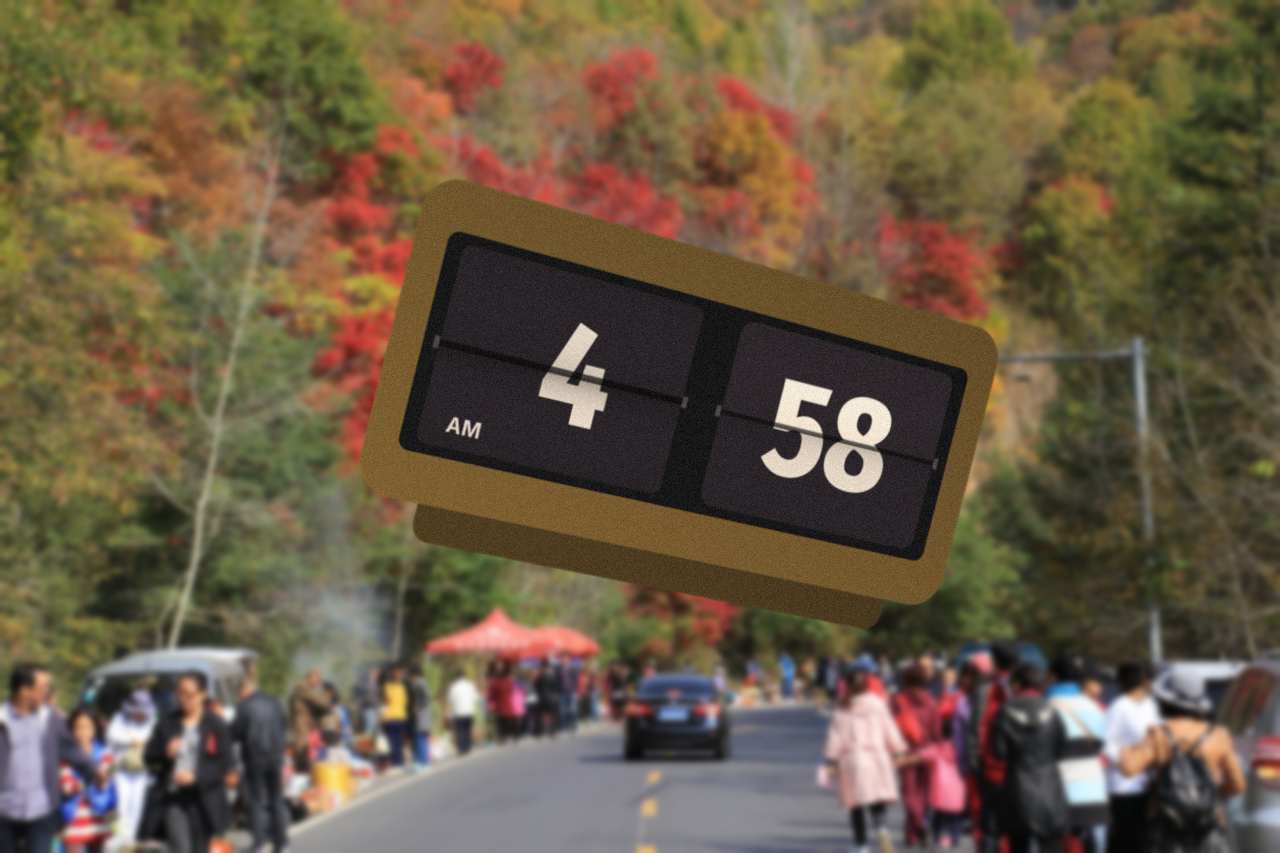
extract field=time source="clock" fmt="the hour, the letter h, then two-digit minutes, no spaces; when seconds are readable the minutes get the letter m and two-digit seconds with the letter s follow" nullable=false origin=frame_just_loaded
4h58
